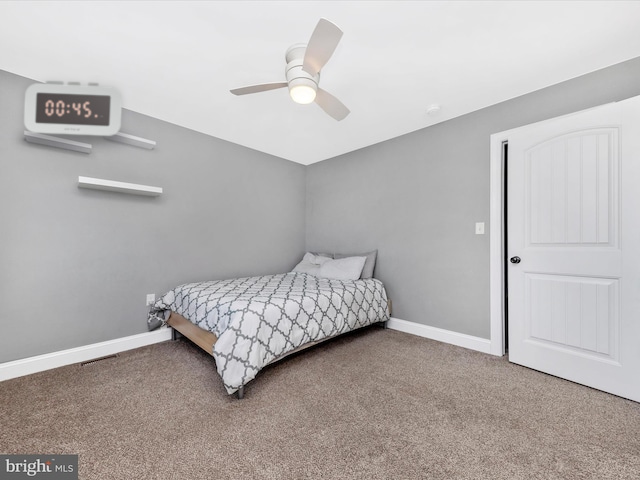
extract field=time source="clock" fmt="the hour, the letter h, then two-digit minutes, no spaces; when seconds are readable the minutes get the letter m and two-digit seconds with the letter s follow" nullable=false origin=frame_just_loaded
0h45
